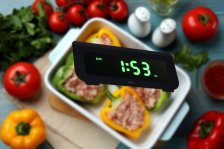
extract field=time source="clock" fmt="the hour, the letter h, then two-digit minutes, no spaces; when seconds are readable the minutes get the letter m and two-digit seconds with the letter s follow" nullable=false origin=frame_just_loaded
1h53
